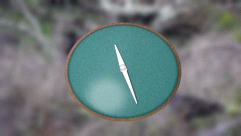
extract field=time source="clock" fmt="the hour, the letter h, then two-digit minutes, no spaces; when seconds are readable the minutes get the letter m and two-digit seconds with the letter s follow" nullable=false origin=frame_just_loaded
11h27
